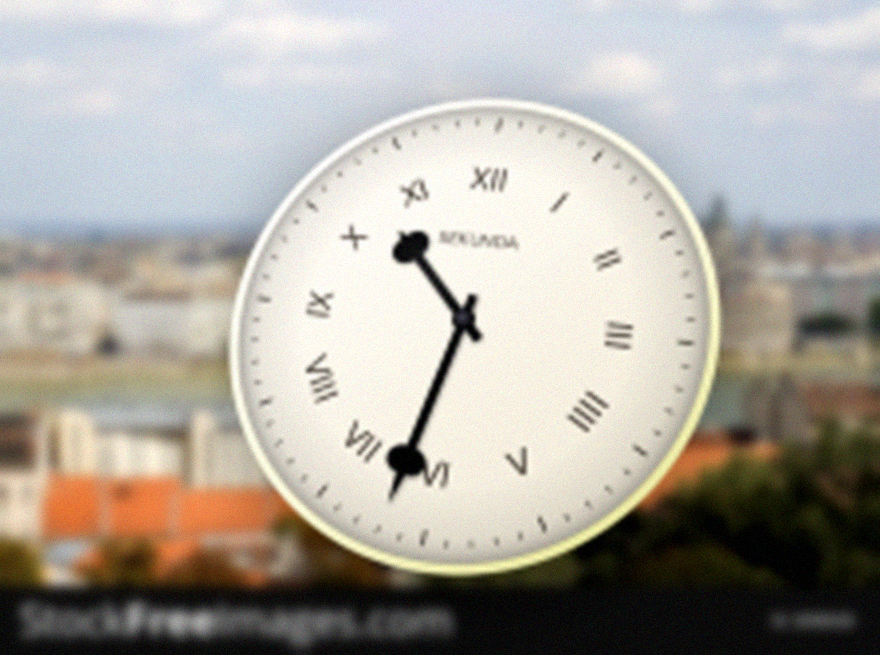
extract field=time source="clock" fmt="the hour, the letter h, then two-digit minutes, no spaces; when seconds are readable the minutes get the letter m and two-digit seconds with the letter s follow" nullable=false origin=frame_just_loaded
10h32
